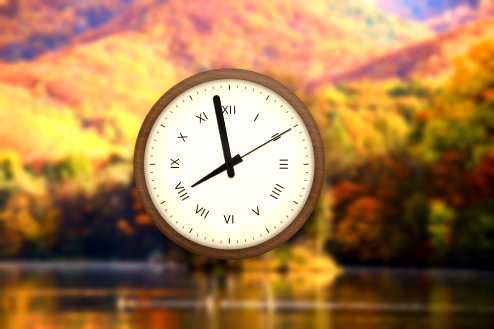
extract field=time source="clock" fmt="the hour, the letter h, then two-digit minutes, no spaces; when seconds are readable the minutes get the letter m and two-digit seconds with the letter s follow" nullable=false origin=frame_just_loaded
7h58m10s
